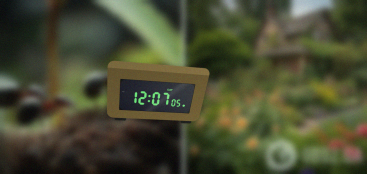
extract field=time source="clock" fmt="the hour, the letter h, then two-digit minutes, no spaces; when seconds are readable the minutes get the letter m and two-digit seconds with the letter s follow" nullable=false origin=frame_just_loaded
12h07m05s
